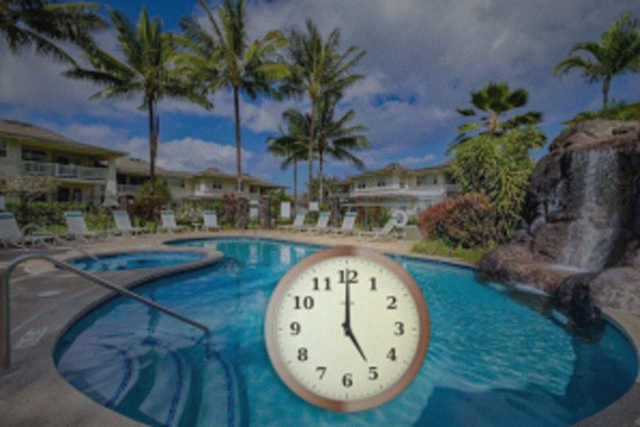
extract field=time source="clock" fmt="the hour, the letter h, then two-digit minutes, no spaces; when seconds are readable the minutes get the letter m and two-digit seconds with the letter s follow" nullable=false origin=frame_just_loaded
5h00
